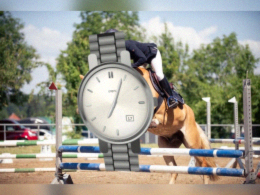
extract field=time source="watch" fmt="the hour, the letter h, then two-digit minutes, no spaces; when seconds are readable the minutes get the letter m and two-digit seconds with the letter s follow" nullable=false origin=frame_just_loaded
7h04
